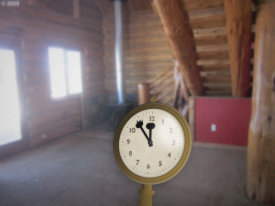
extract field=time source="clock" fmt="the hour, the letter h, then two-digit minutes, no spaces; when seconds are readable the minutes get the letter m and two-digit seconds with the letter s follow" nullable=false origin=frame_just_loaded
11h54
